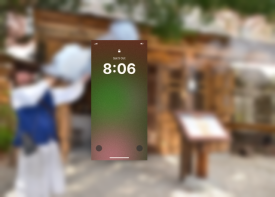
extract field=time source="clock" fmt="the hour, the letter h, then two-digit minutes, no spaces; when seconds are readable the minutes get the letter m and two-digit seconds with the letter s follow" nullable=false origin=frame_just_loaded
8h06
